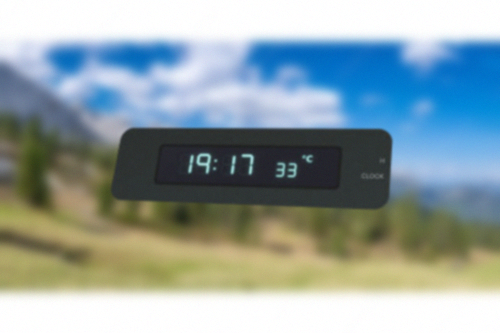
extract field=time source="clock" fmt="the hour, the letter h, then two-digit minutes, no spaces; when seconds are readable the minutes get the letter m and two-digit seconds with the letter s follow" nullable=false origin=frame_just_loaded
19h17
